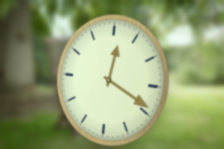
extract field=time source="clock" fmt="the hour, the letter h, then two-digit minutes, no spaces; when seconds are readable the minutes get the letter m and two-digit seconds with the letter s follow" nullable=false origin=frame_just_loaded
12h19
